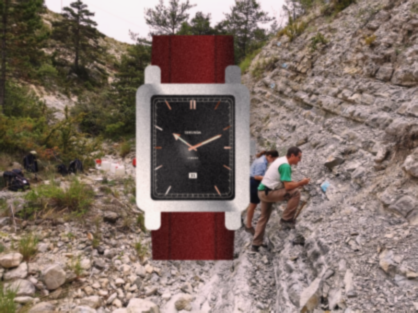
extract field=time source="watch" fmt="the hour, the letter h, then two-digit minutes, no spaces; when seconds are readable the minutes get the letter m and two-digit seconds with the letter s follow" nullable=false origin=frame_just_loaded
10h11
